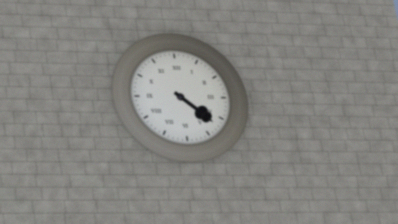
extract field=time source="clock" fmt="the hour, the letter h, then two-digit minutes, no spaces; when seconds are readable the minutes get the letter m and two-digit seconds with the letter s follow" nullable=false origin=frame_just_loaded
4h22
